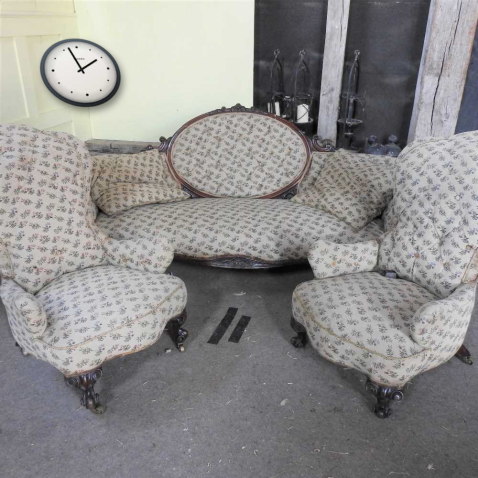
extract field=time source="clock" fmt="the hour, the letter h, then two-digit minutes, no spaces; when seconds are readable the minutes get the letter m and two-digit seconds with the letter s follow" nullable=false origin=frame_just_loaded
1h57
